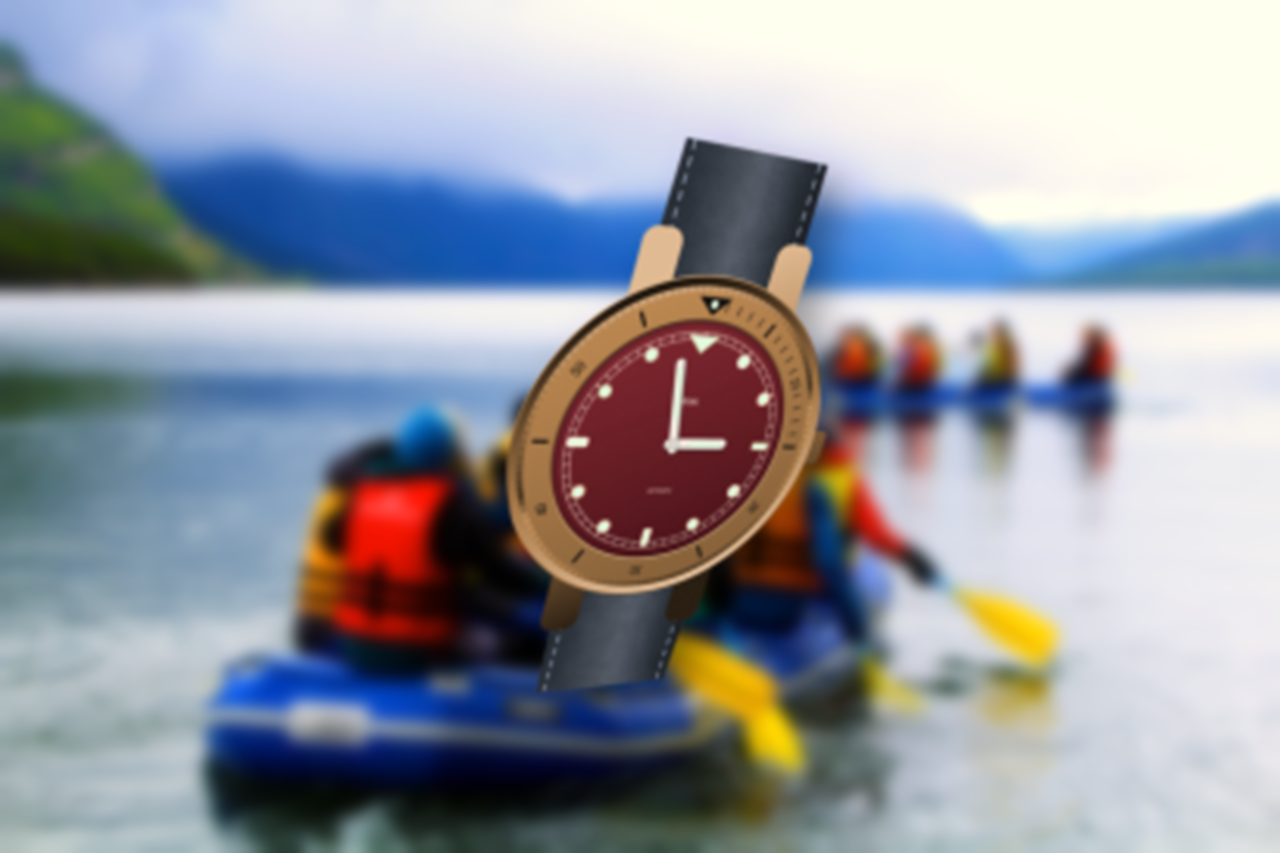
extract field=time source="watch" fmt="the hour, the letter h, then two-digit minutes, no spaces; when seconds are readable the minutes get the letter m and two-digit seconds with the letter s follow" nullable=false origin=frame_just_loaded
2h58
